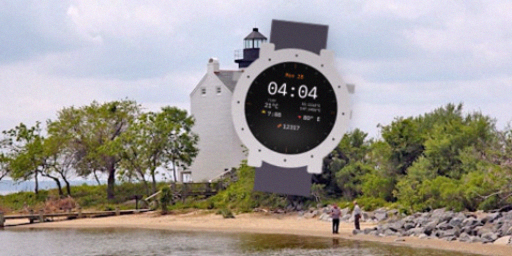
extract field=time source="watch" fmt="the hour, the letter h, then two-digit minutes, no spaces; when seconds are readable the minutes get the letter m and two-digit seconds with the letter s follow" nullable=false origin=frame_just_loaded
4h04
